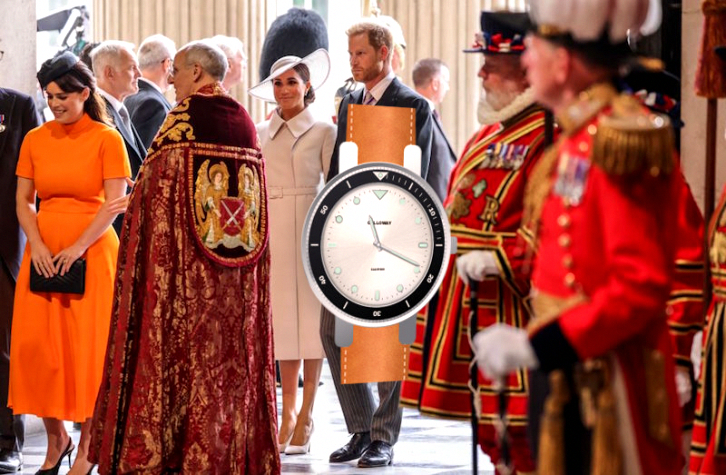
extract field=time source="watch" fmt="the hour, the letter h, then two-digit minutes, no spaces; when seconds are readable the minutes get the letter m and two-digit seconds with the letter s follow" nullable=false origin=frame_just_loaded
11h19
